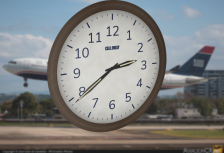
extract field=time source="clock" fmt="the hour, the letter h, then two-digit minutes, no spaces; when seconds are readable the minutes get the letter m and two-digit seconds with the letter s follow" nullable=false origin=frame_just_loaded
2h39
